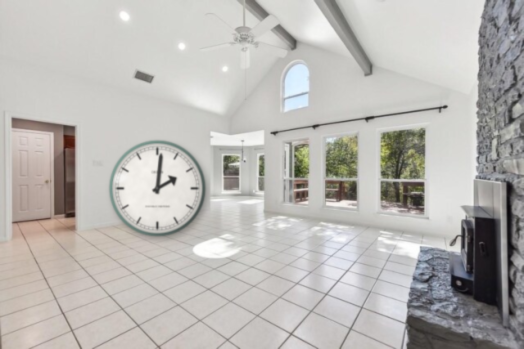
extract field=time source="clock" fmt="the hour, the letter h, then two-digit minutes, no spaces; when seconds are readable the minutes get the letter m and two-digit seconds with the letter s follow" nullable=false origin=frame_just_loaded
2h01
